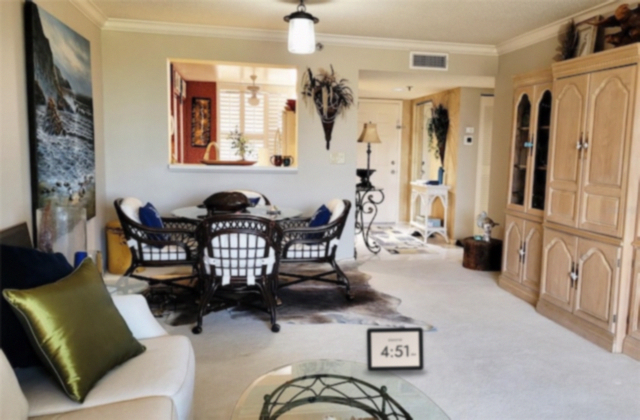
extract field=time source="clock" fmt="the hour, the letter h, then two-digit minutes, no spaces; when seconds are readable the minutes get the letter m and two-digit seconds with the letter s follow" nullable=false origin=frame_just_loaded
4h51
